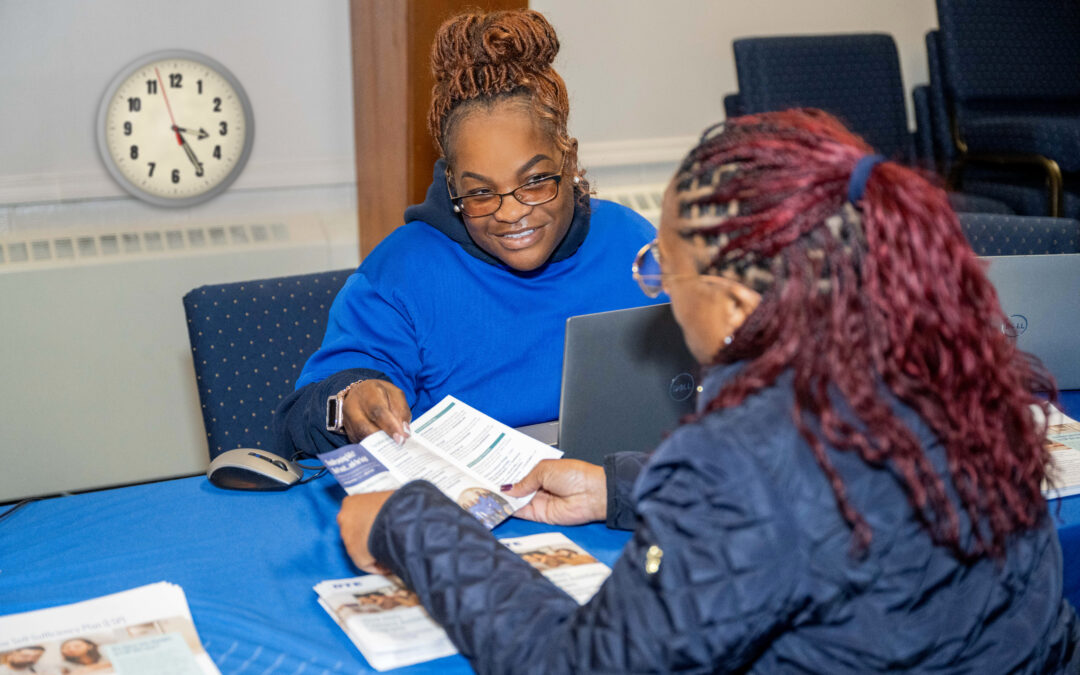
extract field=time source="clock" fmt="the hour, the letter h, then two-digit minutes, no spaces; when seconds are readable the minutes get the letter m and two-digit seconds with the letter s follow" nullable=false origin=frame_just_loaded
3h24m57s
